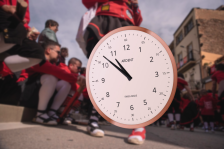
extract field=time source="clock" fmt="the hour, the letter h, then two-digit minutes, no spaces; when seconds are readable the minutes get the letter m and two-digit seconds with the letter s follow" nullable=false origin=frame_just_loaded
10h52
